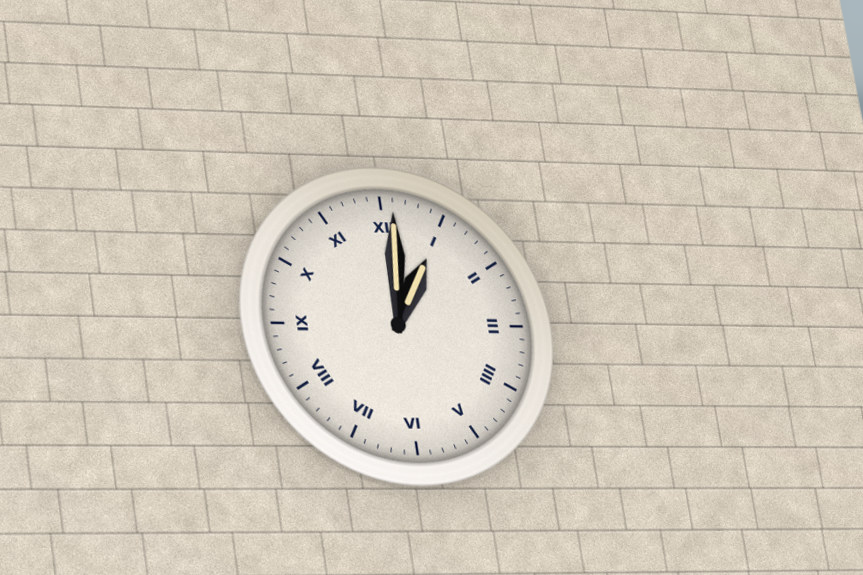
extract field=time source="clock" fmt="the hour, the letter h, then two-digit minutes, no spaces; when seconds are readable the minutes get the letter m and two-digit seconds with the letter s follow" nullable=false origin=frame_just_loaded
1h01
